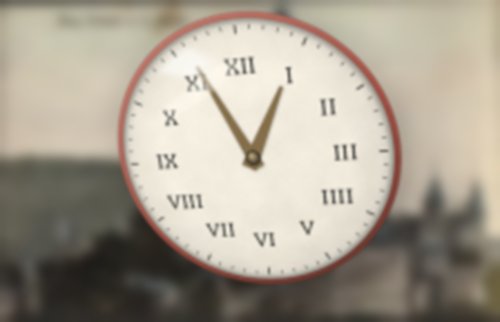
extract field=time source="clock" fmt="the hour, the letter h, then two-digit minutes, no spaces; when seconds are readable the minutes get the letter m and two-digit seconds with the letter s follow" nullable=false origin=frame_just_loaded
12h56
